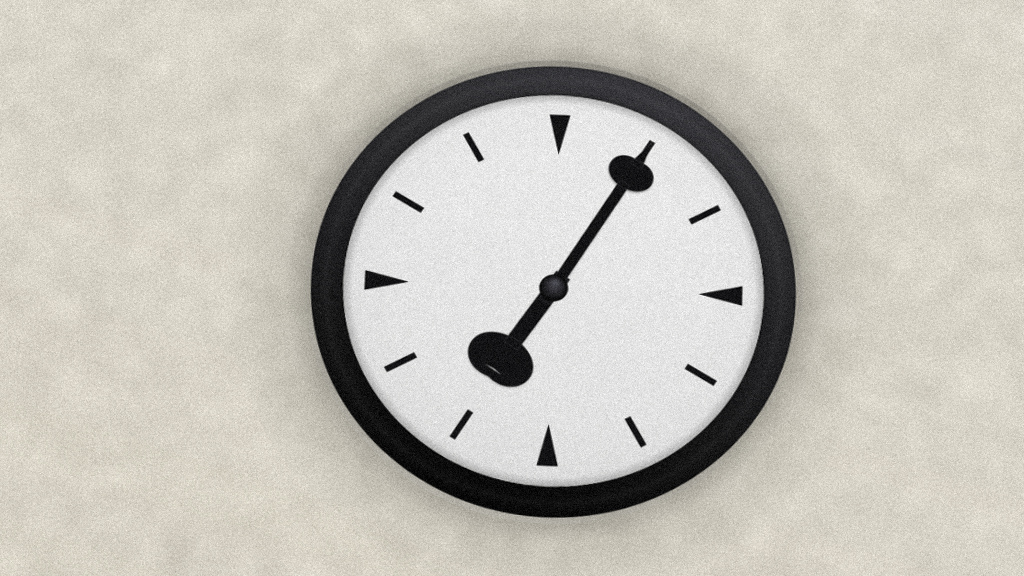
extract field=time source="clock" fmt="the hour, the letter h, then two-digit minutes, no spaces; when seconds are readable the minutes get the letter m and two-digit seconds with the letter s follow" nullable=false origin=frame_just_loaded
7h05
